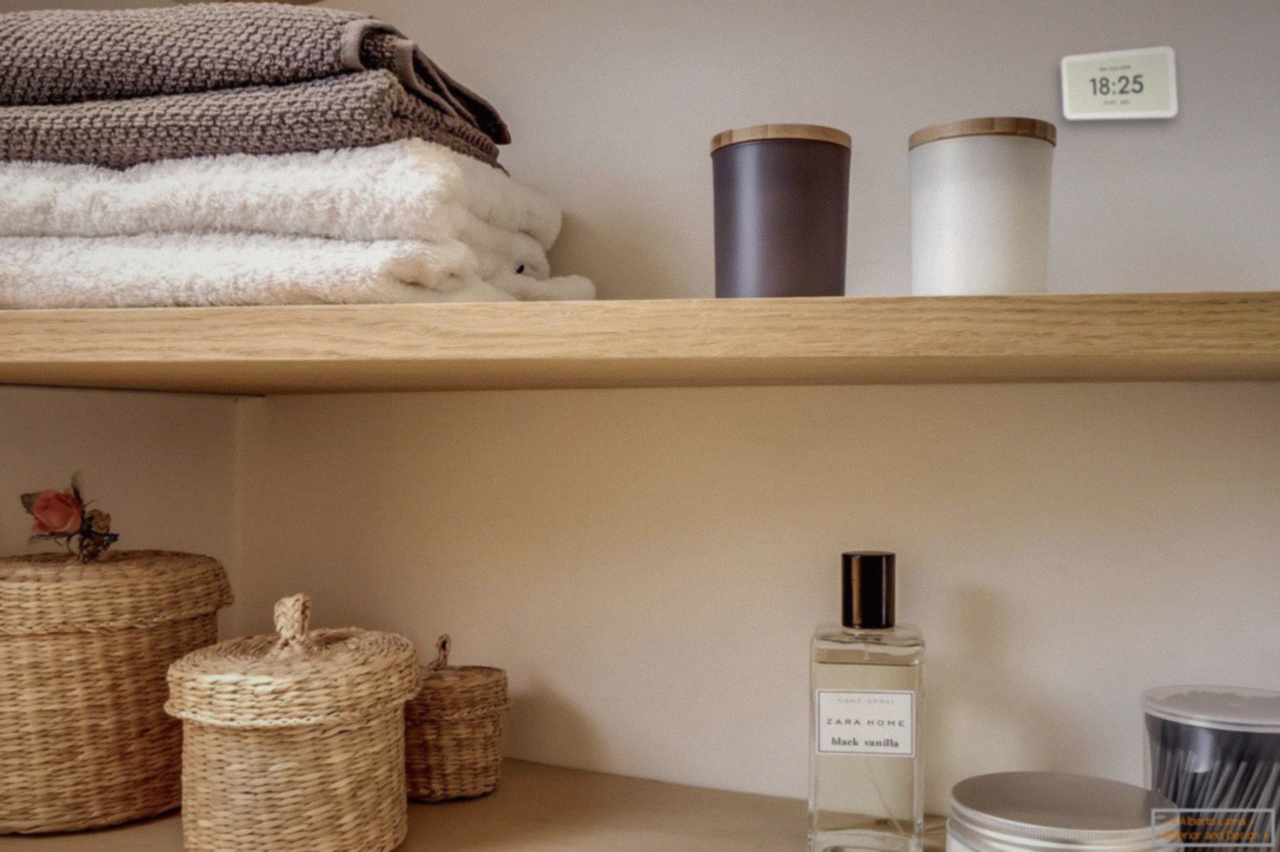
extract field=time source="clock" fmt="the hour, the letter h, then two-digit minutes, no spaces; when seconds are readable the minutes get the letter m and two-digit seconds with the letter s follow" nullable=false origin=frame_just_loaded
18h25
